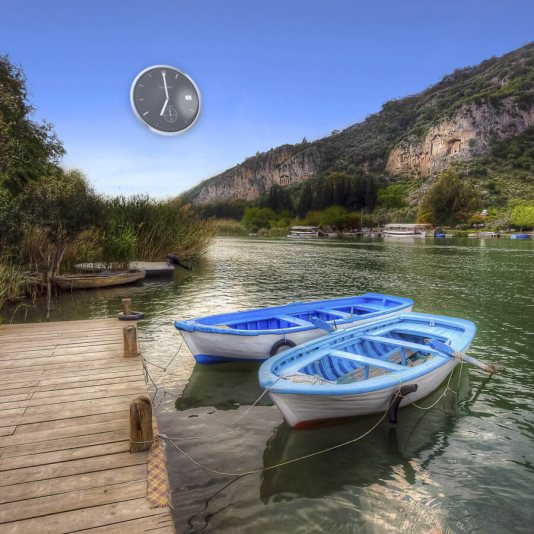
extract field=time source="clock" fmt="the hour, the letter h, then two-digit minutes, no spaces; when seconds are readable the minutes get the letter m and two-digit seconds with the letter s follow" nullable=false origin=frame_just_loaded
7h00
